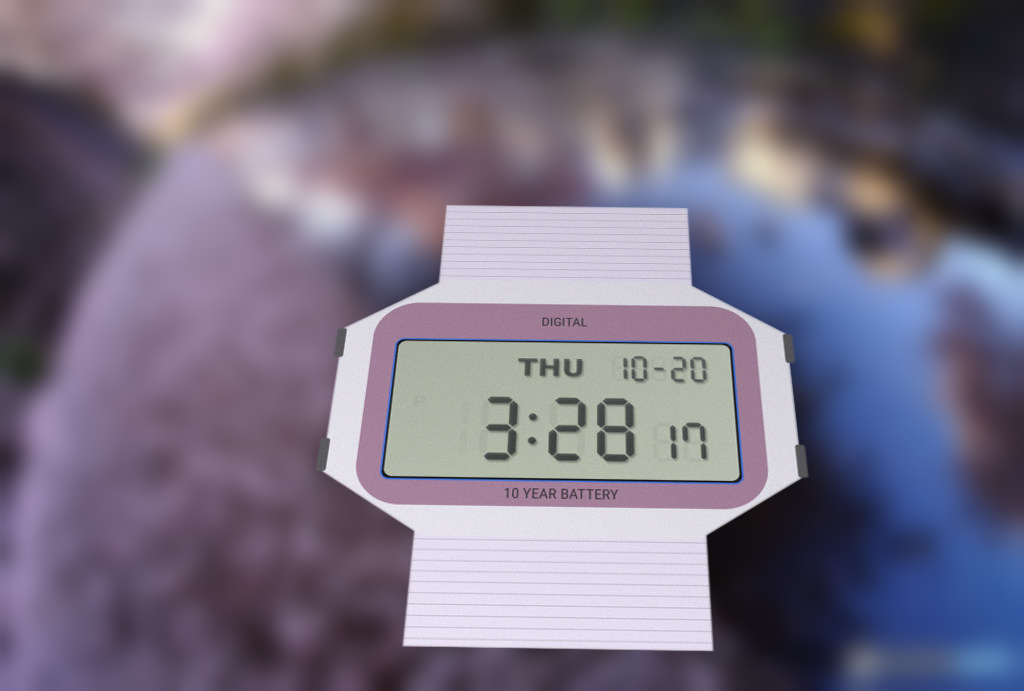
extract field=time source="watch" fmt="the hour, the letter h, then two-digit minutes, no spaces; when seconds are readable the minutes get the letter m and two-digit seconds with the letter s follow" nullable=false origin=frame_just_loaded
3h28m17s
